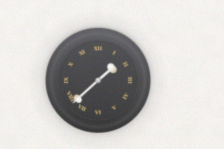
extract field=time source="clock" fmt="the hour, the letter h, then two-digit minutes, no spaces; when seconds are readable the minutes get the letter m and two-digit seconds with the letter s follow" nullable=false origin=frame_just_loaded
1h38
